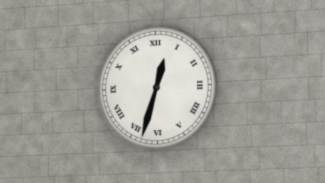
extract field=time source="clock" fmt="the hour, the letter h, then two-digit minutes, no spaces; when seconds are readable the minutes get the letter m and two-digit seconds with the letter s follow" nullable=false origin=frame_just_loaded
12h33
